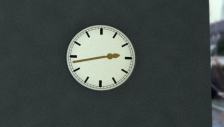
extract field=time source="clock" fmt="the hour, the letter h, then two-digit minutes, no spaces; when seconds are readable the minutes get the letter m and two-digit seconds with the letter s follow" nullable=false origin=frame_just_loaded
2h43
